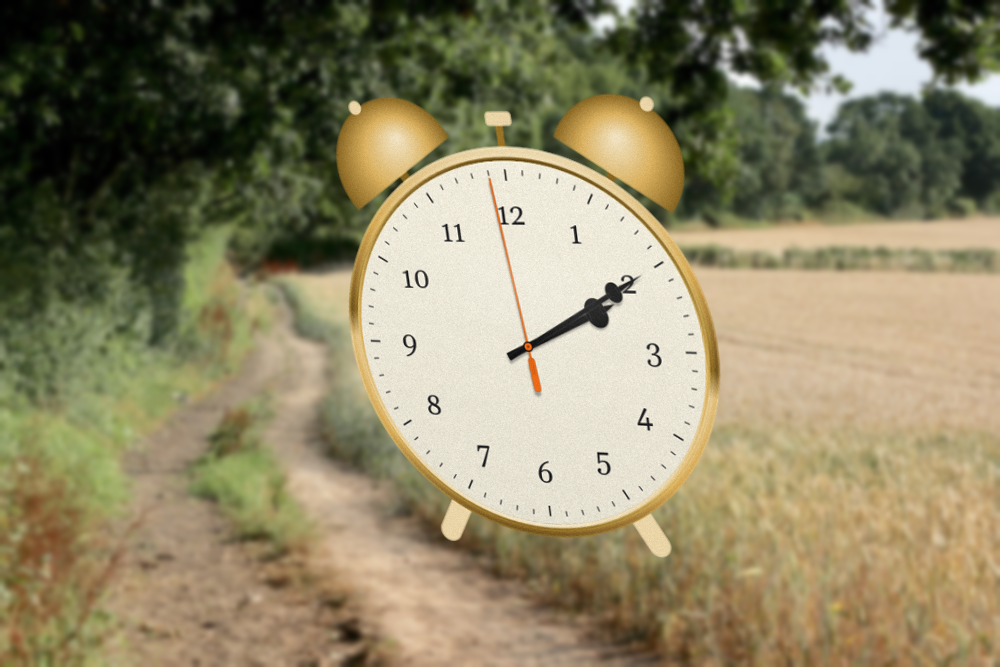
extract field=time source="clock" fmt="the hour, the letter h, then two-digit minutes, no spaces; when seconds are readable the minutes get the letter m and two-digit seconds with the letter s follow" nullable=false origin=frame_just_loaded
2h09m59s
